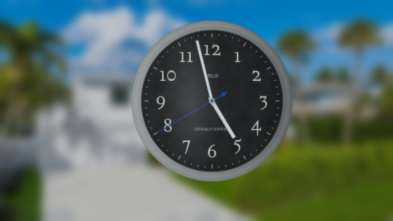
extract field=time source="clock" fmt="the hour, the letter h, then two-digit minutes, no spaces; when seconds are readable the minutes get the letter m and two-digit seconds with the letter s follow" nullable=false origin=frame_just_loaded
4h57m40s
